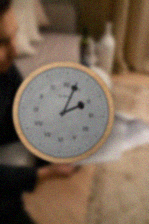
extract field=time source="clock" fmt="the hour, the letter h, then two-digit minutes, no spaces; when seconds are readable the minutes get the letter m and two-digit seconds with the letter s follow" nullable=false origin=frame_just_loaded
2h03
